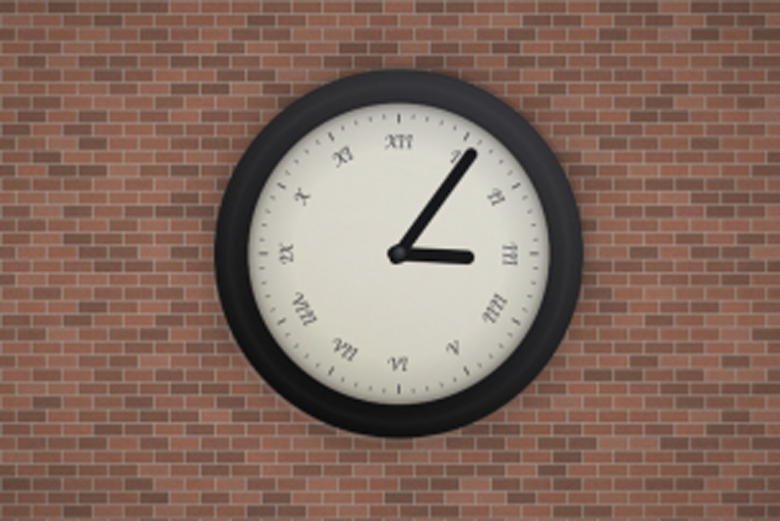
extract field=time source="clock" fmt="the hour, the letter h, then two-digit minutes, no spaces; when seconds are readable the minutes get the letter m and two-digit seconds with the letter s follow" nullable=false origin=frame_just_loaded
3h06
